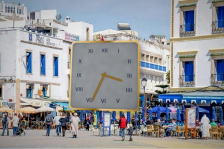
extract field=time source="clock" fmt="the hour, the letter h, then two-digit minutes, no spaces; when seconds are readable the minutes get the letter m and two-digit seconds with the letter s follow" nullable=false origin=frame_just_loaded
3h34
